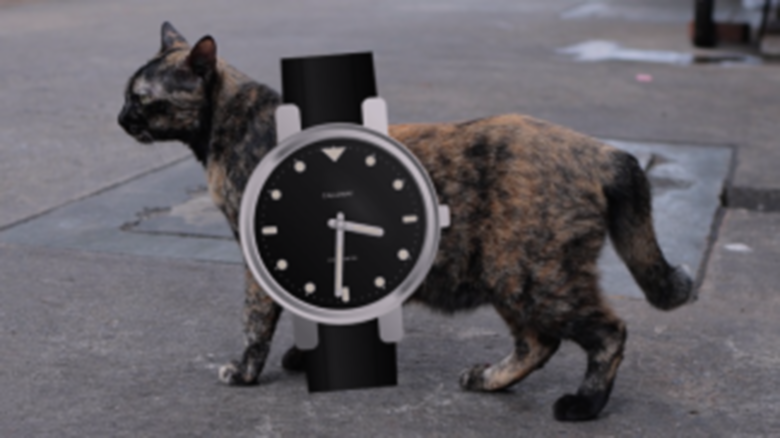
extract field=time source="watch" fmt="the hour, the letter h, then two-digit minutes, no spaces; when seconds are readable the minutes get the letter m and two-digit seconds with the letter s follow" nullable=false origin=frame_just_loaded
3h31
